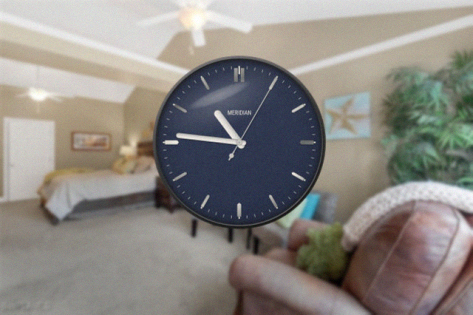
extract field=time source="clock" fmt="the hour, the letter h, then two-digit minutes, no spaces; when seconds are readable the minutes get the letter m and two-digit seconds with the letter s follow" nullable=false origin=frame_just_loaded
10h46m05s
